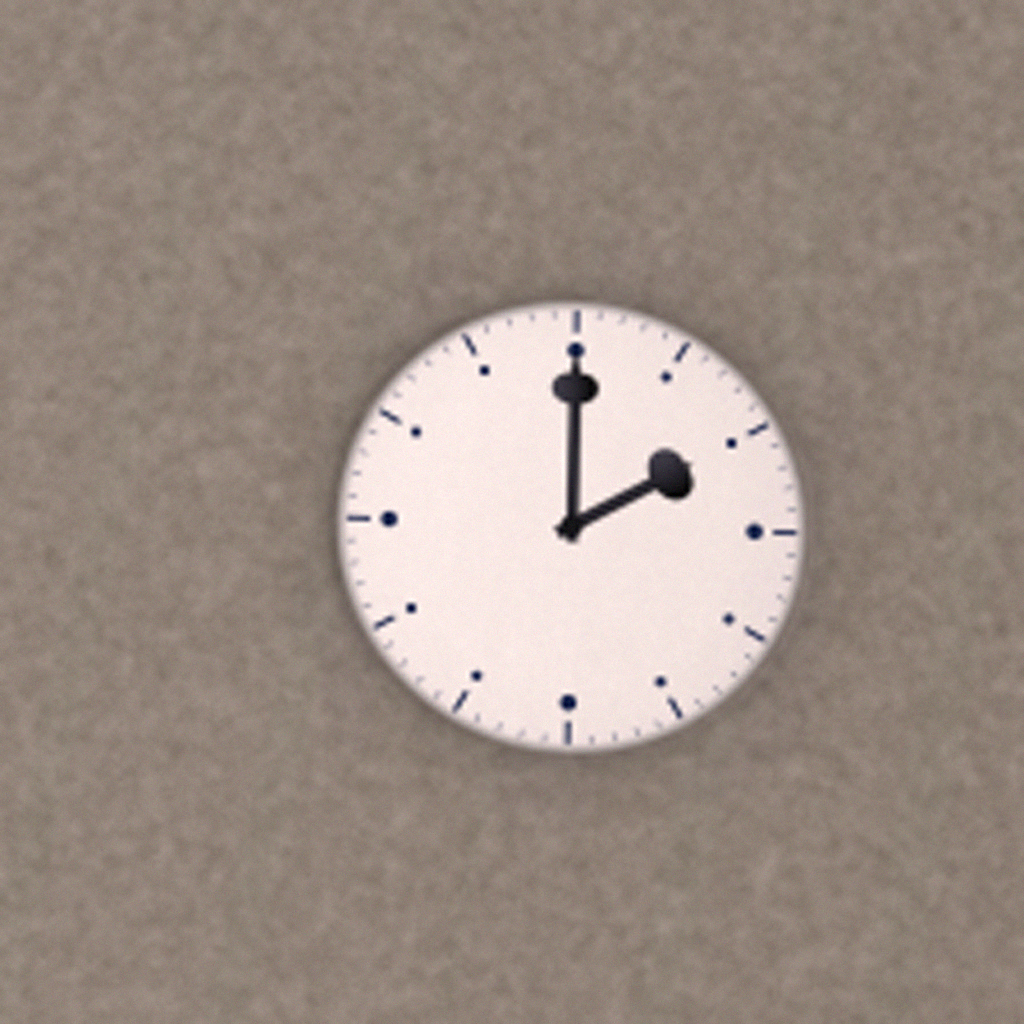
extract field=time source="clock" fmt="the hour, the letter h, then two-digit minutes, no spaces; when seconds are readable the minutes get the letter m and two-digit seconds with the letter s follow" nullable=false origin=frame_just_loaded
2h00
